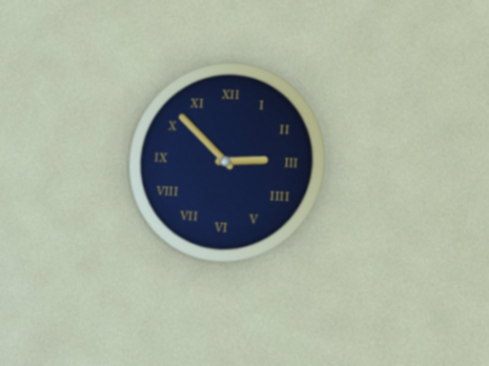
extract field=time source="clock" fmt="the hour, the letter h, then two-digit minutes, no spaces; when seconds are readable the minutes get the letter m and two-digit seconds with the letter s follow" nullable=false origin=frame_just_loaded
2h52
